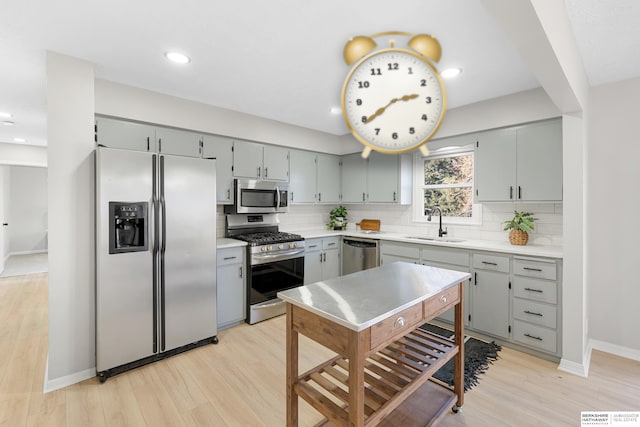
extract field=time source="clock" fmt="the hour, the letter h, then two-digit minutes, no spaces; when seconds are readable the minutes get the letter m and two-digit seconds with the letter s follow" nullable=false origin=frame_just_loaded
2h39
